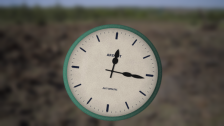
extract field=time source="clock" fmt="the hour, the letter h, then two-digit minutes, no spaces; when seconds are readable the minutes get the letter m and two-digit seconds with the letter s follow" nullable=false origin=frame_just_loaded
12h16
